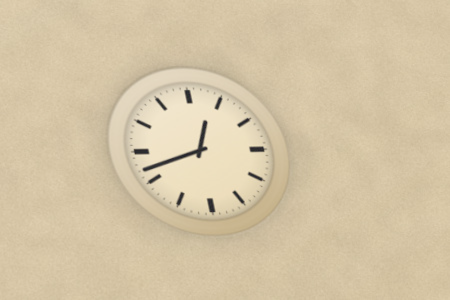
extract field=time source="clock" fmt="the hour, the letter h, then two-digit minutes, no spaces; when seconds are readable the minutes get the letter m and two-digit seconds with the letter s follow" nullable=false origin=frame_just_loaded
12h42
